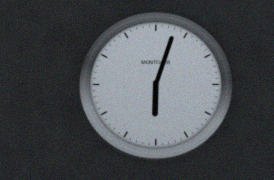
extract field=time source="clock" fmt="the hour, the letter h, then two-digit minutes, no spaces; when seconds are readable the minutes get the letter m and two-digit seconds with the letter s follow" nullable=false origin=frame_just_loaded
6h03
